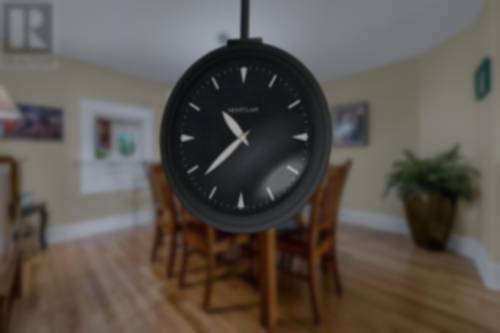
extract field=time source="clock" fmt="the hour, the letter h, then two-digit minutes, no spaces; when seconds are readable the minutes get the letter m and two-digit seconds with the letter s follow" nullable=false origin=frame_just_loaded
10h38
